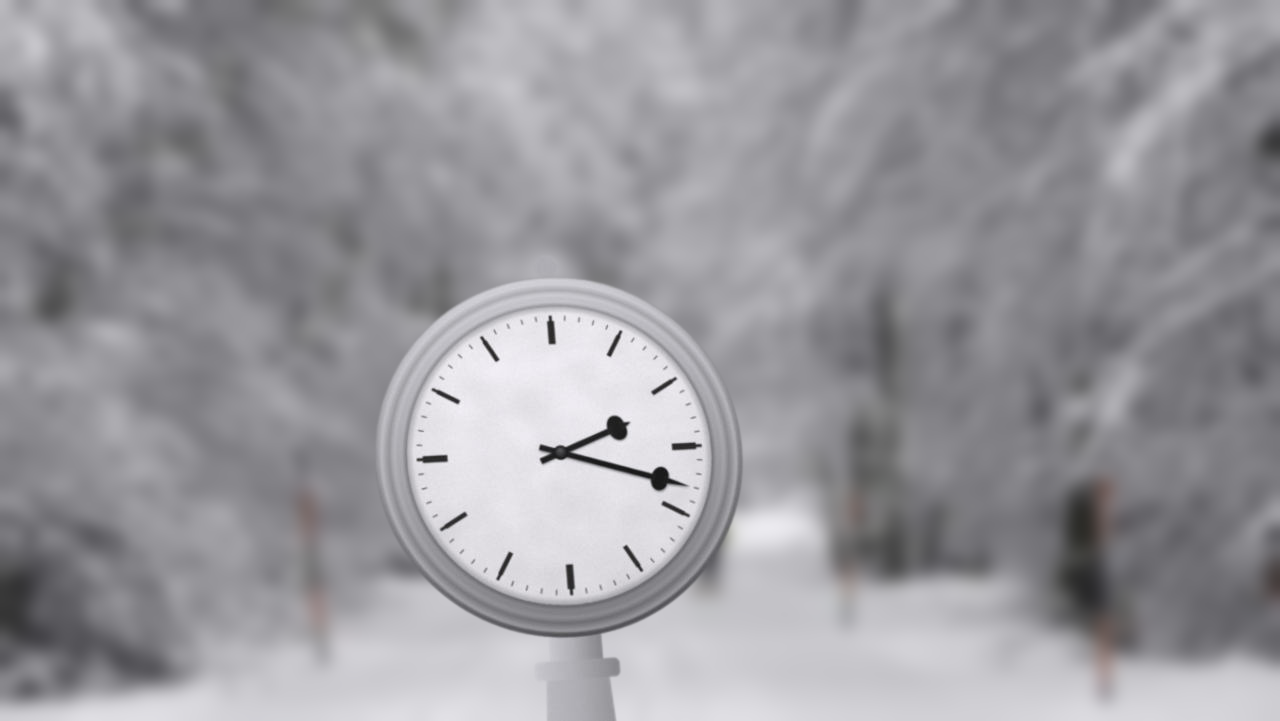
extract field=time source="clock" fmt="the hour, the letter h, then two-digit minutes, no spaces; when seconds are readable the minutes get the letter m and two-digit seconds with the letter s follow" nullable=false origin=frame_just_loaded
2h18
